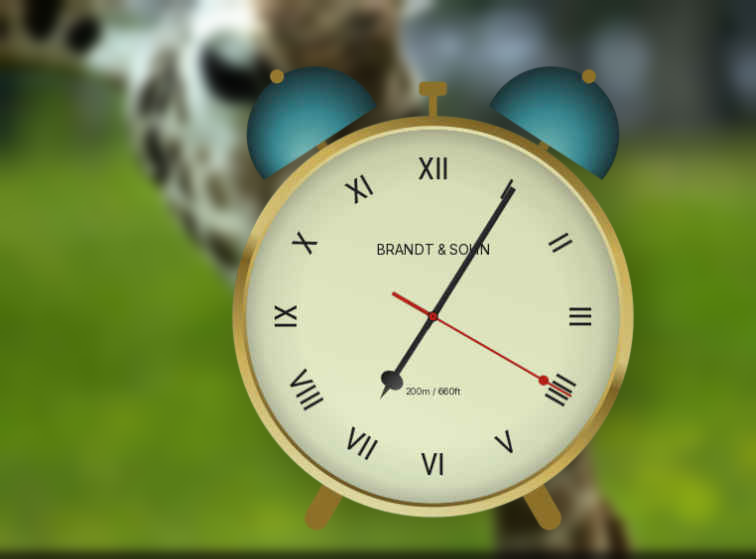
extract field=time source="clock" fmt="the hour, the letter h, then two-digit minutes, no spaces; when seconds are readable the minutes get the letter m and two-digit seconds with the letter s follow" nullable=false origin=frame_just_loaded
7h05m20s
